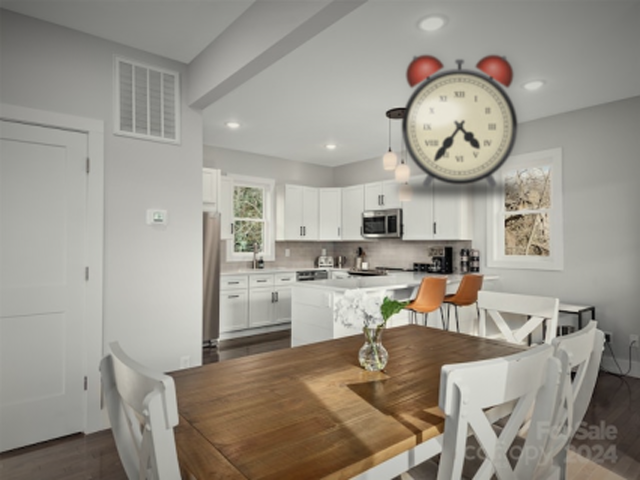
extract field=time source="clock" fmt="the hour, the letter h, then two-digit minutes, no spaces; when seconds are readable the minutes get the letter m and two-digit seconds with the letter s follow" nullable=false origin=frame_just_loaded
4h36
